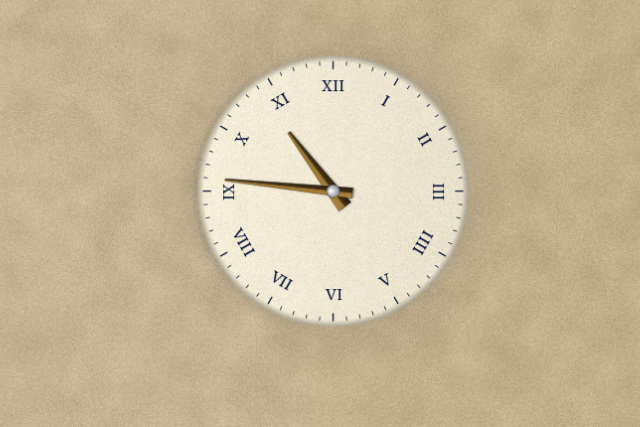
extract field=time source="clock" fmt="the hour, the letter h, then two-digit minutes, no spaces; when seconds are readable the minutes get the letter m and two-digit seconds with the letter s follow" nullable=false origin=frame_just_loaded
10h46
